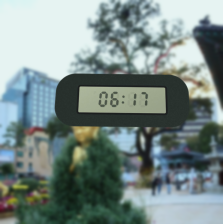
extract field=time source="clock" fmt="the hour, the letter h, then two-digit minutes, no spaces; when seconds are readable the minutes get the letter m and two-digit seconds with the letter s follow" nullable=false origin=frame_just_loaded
6h17
